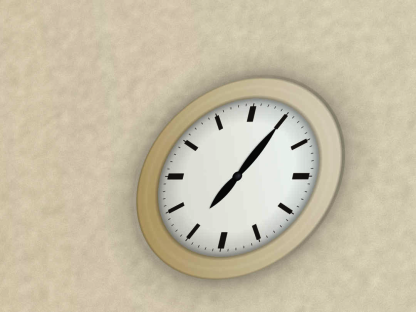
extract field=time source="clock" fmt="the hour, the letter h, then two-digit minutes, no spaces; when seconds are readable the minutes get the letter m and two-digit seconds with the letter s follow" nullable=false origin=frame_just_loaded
7h05
